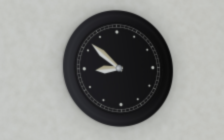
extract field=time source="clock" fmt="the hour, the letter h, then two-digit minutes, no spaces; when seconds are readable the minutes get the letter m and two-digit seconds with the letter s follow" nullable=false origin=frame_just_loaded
8h52
